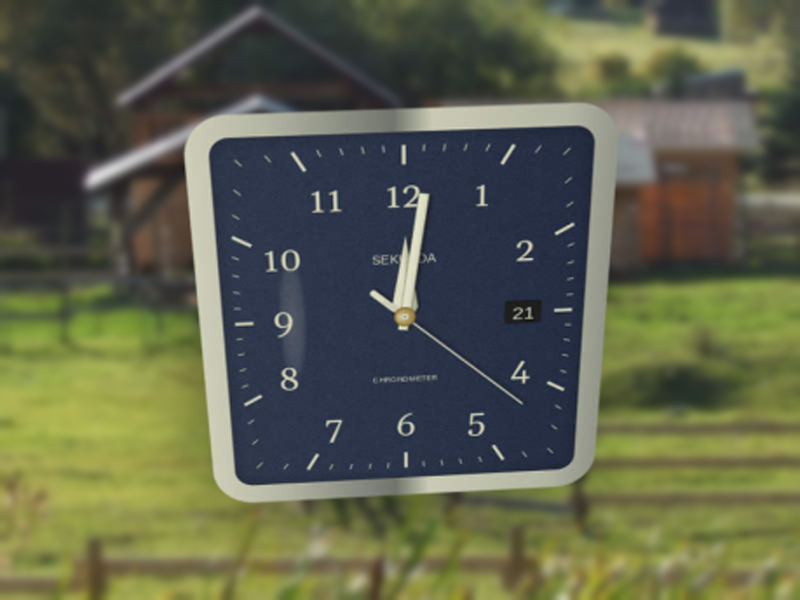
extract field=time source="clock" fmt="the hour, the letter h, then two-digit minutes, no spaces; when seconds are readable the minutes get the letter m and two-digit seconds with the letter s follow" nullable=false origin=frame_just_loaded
12h01m22s
